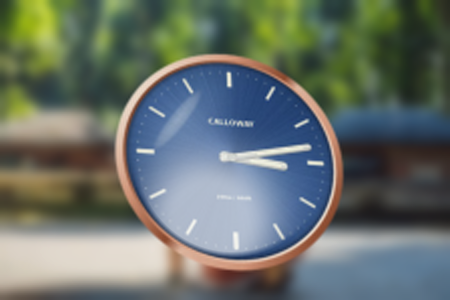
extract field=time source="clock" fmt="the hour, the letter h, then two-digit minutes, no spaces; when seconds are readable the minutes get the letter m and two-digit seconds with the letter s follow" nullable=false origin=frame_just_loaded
3h13
